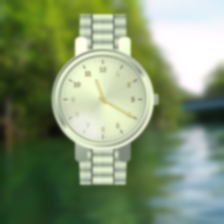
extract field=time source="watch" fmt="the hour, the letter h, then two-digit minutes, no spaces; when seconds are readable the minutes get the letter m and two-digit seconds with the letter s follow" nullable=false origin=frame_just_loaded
11h20
